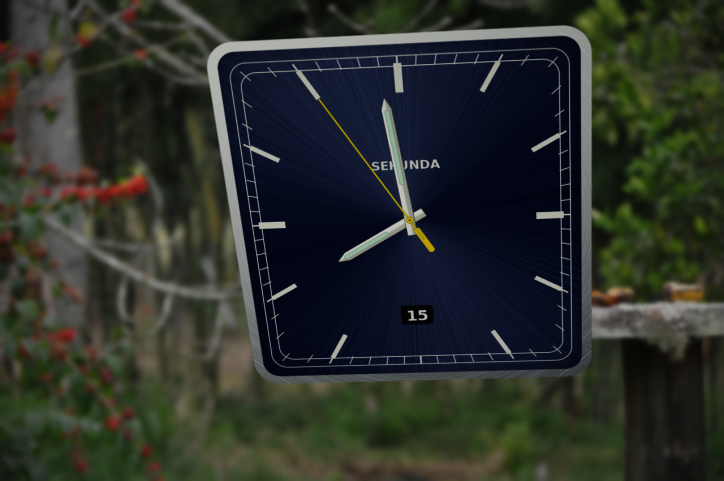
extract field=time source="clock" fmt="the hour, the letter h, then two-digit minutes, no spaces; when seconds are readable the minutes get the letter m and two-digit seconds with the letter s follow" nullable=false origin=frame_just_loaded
7h58m55s
